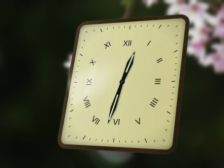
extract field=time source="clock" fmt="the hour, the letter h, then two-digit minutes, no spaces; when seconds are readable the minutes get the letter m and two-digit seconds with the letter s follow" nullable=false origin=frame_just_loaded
12h32
